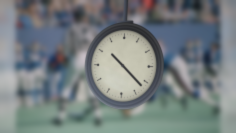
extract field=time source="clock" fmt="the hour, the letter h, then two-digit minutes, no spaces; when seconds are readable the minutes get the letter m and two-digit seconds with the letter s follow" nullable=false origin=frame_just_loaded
10h22
